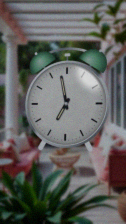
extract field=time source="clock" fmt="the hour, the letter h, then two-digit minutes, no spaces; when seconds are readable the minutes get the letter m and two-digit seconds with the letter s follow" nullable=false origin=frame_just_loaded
6h58
